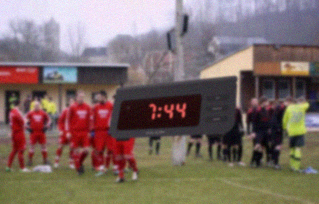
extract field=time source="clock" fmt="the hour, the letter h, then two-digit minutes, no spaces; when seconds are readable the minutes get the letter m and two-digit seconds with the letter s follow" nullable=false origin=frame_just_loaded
7h44
